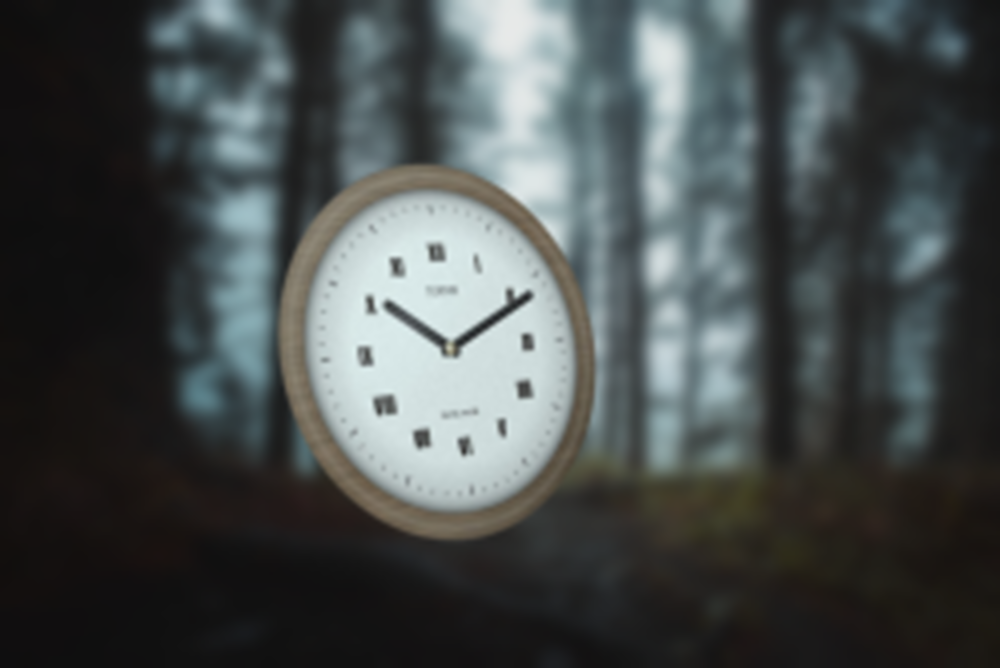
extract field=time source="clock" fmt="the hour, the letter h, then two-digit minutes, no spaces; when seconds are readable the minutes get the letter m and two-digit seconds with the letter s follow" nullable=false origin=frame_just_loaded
10h11
